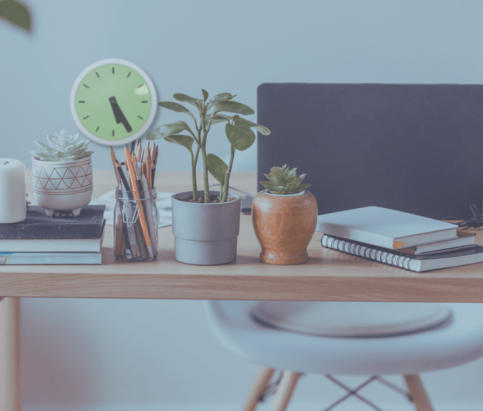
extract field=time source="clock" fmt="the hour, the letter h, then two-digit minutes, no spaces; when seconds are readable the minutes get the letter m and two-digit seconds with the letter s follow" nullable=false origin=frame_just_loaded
5h25
